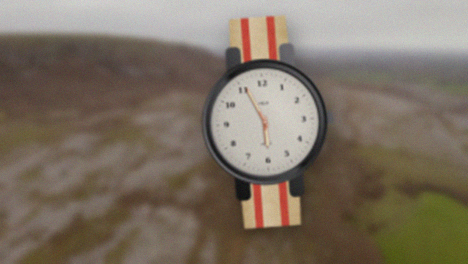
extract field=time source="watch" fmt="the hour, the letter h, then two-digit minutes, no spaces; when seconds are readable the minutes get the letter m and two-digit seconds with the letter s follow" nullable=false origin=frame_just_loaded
5h56
